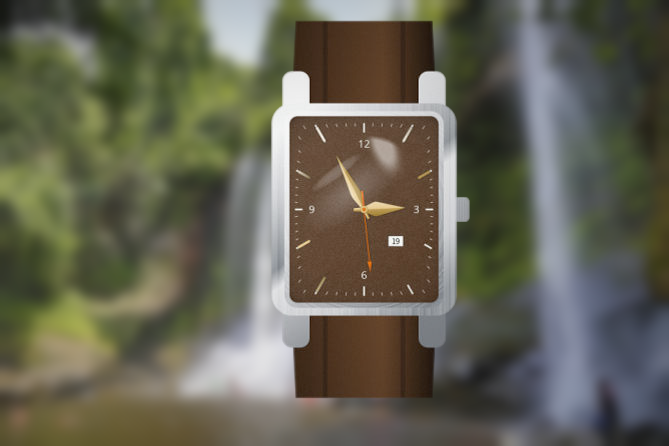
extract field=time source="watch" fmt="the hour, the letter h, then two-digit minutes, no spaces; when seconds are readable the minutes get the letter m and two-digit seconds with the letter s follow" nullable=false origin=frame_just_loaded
2h55m29s
